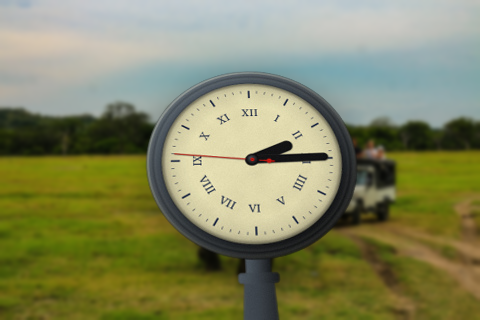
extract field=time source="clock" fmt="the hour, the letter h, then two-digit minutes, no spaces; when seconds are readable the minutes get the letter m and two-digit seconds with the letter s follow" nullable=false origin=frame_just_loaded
2h14m46s
